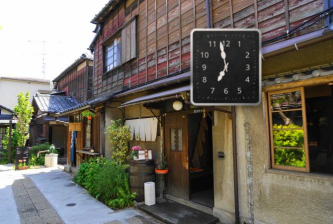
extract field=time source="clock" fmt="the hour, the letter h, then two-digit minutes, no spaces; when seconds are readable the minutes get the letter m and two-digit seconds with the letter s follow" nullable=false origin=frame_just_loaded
6h58
